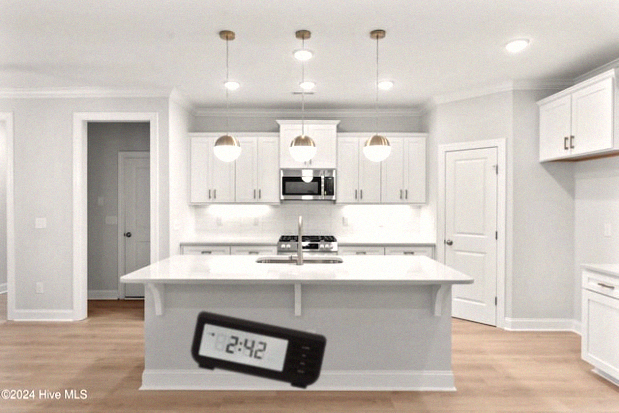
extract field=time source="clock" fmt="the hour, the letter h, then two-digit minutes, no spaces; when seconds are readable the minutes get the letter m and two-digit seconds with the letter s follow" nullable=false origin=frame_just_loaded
2h42
